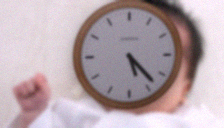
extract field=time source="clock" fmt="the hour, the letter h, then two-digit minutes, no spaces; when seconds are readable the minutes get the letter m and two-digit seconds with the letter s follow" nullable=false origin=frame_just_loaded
5h23
